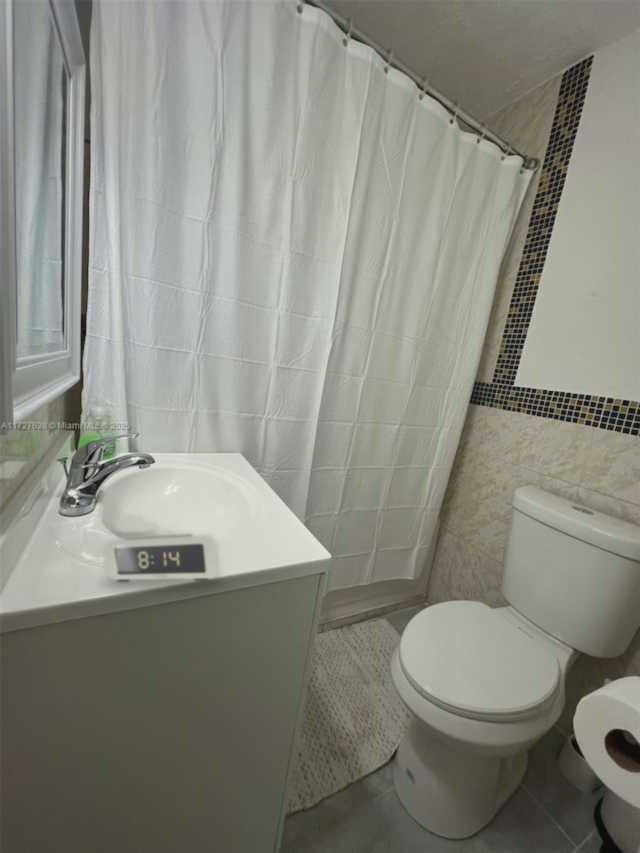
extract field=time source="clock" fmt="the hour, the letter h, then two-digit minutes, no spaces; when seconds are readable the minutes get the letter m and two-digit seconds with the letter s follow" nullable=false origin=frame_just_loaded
8h14
